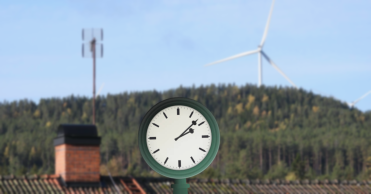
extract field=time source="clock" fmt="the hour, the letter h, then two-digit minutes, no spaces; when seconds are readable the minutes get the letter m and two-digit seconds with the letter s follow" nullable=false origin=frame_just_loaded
2h08
